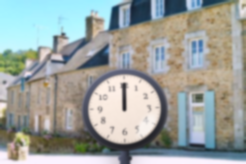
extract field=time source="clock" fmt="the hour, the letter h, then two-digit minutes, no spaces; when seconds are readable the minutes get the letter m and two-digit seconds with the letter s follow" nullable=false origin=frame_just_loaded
12h00
